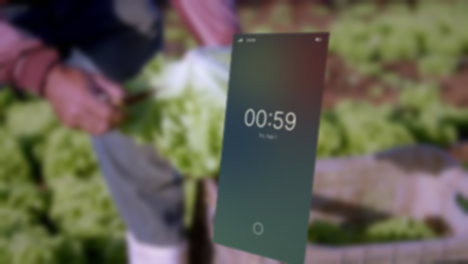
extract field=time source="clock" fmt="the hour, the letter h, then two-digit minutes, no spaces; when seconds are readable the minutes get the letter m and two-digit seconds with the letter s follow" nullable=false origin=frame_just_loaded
0h59
